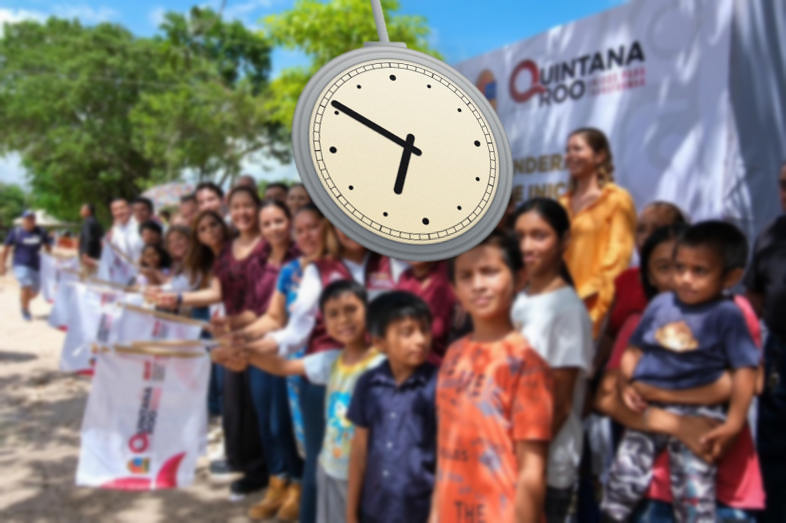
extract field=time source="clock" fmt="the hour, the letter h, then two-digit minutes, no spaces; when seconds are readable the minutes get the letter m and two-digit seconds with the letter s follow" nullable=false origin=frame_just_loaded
6h51
